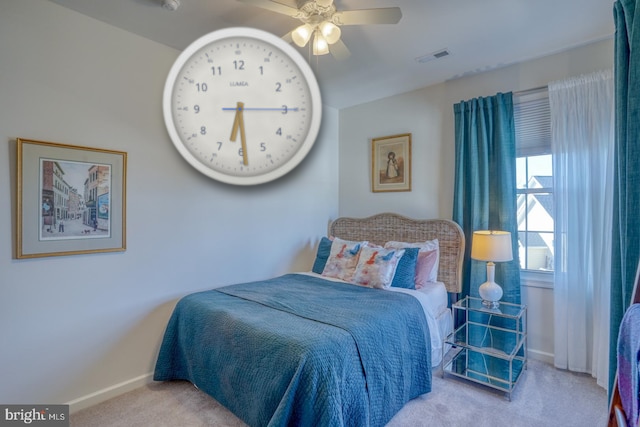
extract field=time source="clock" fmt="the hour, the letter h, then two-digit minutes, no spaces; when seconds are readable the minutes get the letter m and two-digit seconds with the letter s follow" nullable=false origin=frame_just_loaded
6h29m15s
